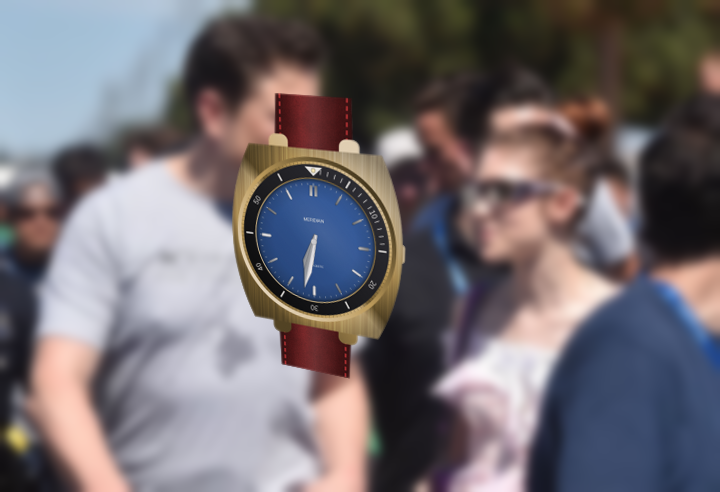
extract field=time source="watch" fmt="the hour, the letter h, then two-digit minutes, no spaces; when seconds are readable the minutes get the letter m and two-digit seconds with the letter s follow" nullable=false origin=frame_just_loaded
6h32
